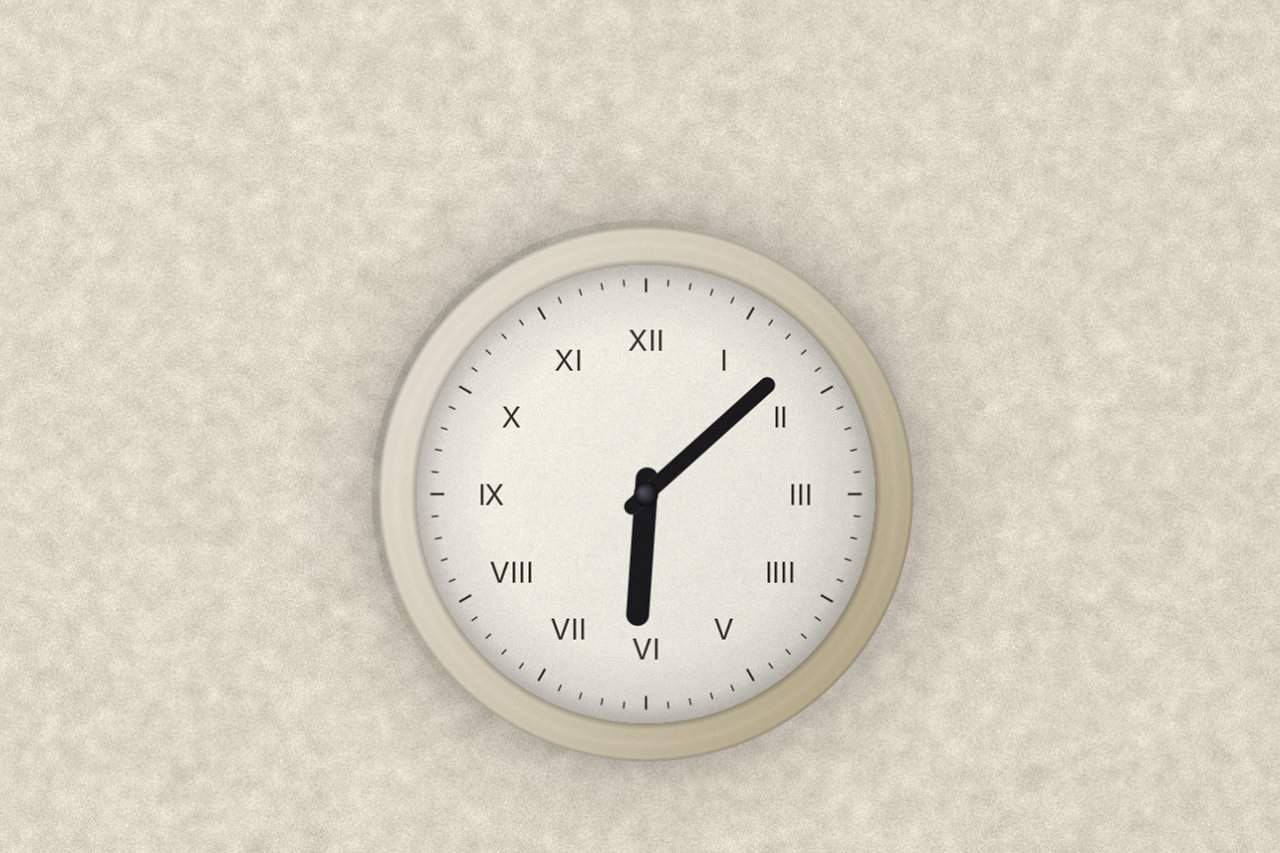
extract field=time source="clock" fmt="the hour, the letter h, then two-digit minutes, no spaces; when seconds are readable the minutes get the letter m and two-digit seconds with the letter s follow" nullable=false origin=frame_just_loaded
6h08
